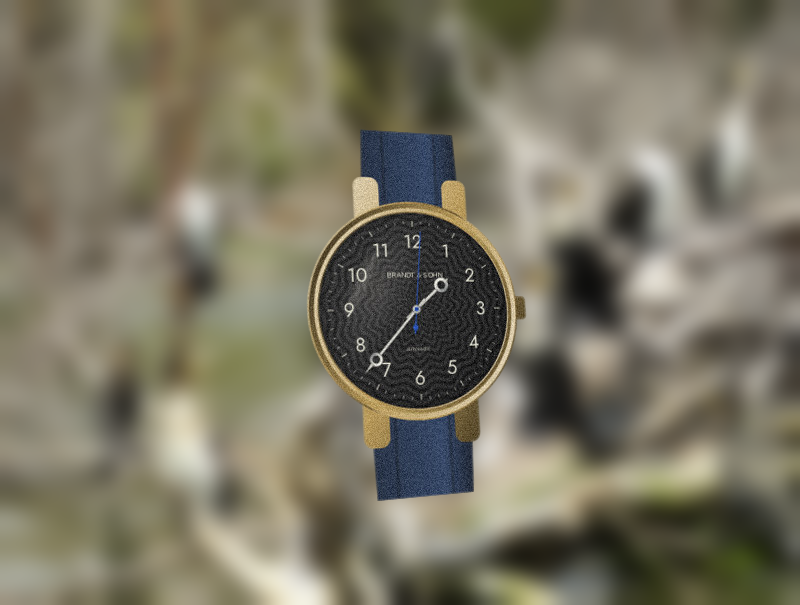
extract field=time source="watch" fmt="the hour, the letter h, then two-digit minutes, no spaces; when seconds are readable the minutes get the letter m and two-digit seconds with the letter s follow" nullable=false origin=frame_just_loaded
1h37m01s
